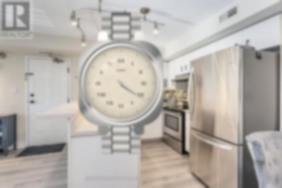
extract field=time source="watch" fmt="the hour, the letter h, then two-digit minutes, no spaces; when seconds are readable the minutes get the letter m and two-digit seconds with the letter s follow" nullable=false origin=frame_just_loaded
4h21
